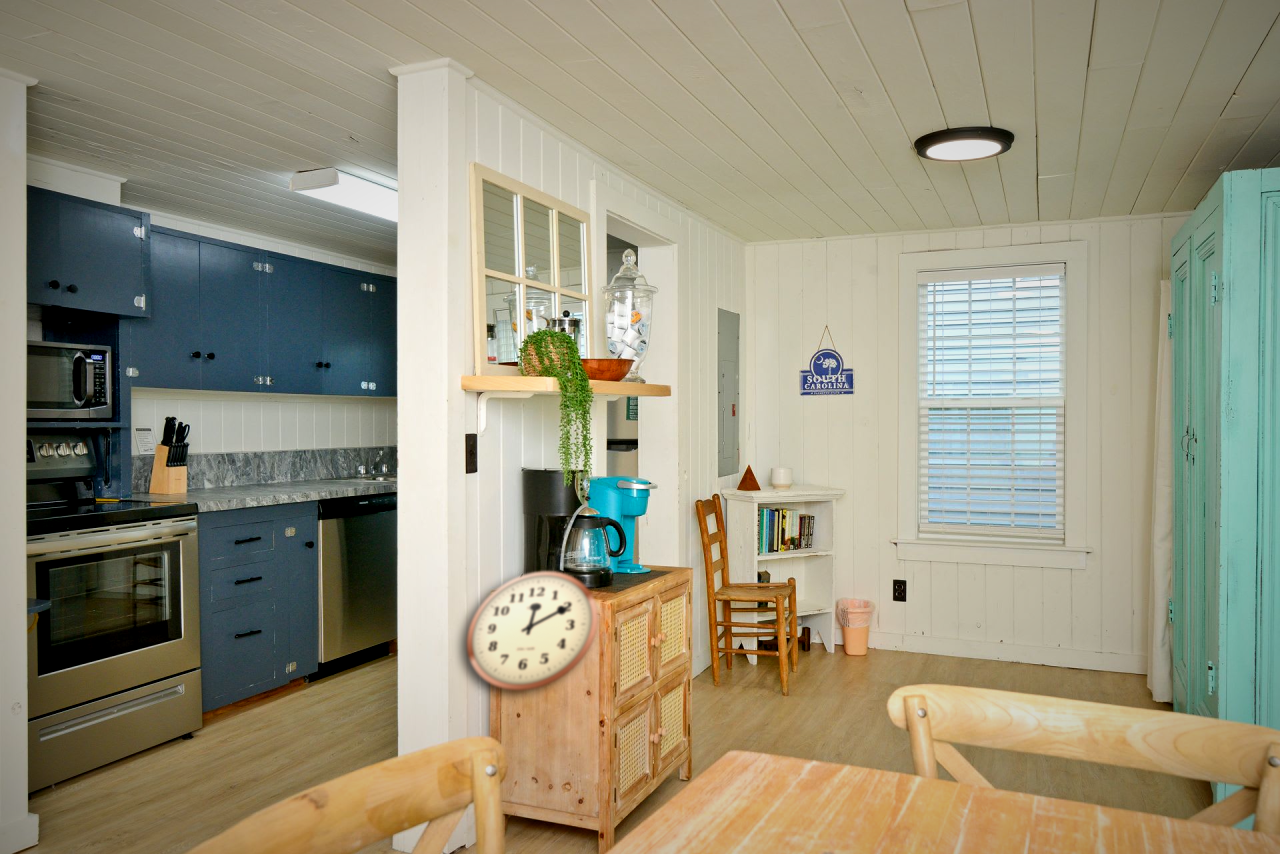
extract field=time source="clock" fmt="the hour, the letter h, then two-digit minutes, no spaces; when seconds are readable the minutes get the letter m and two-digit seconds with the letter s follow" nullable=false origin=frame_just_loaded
12h10
